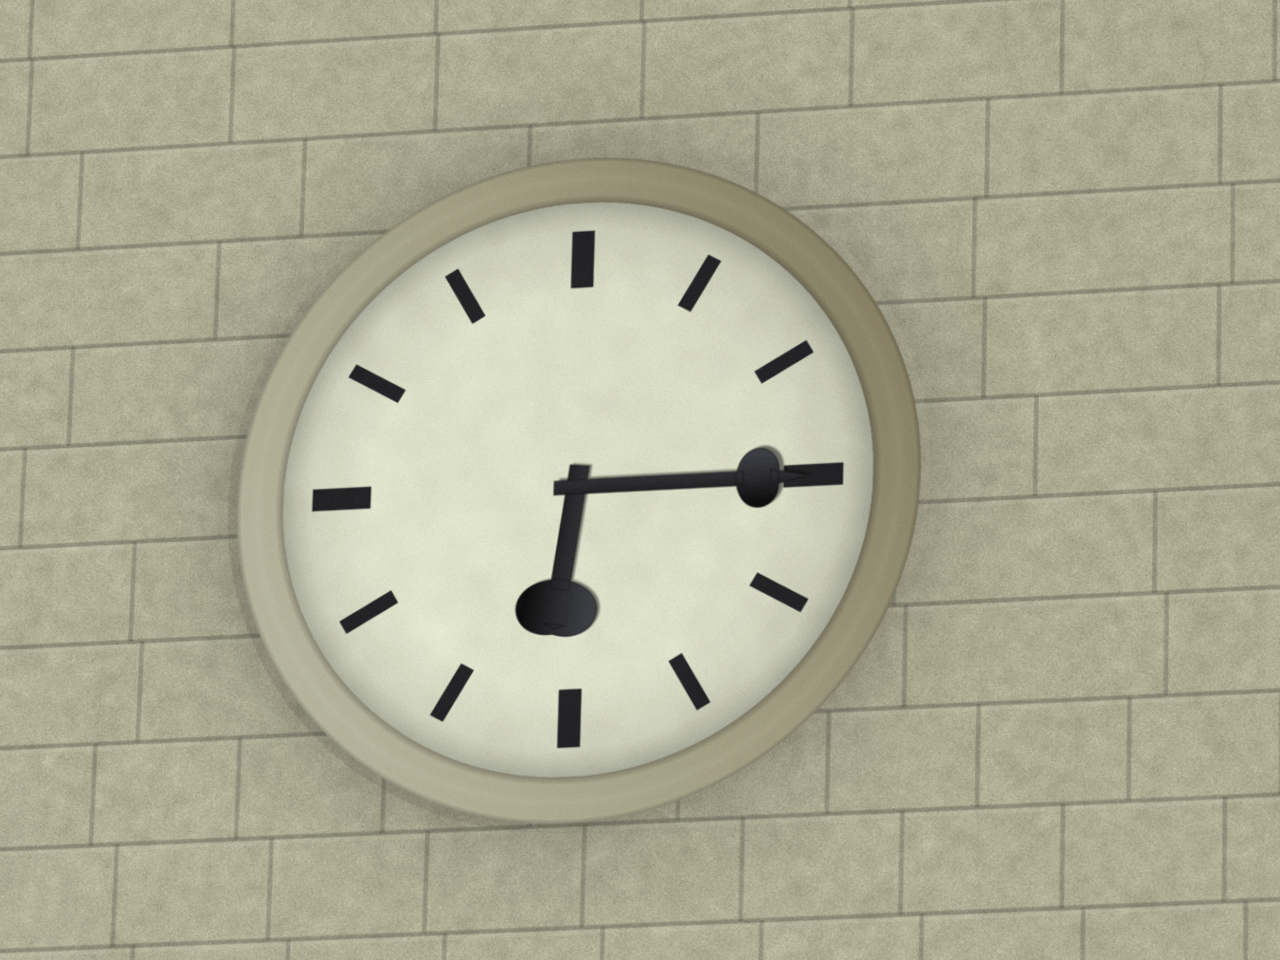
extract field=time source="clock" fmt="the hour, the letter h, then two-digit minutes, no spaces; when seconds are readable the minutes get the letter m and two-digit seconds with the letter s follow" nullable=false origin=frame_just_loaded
6h15
